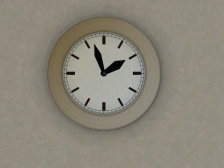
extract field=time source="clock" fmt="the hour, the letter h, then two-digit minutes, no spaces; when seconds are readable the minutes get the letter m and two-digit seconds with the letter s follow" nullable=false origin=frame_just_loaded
1h57
